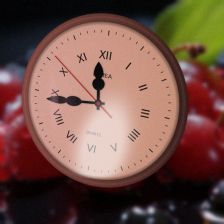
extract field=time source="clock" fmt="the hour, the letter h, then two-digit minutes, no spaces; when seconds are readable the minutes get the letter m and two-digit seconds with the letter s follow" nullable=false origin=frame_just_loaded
11h43m51s
